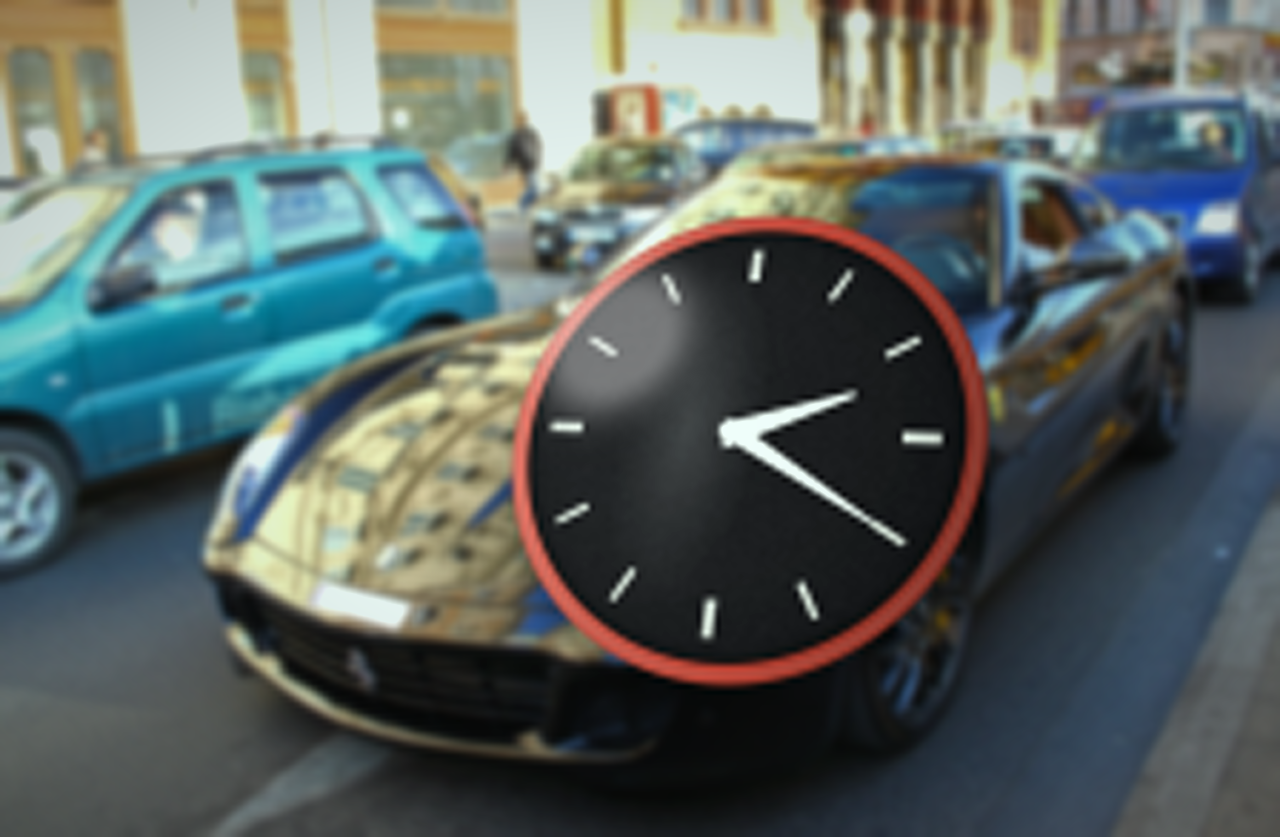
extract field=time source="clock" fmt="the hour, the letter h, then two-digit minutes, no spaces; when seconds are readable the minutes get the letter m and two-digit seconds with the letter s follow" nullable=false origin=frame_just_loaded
2h20
